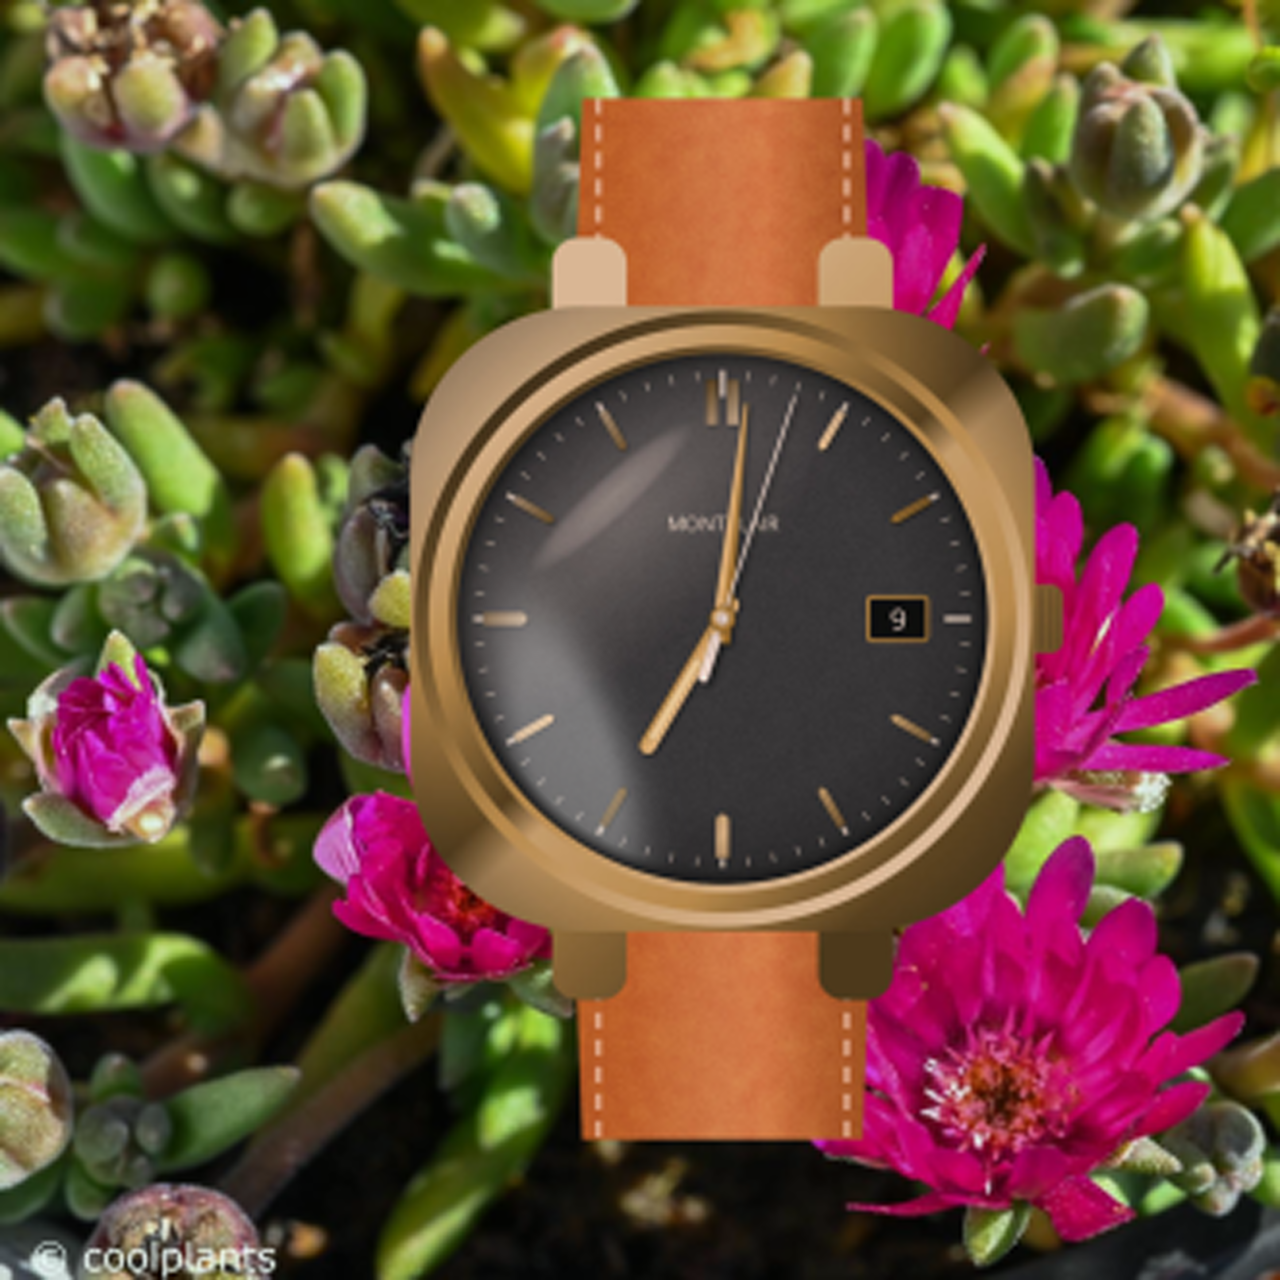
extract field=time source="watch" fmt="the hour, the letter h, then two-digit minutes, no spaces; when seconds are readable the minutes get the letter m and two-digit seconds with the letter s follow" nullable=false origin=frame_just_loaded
7h01m03s
